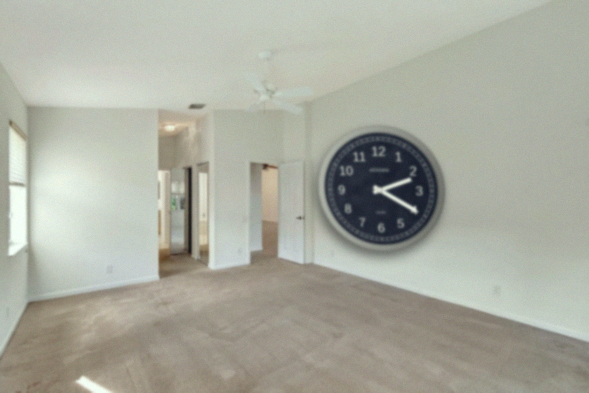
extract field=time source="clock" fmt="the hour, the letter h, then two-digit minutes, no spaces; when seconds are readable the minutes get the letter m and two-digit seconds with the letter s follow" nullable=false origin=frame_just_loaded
2h20
